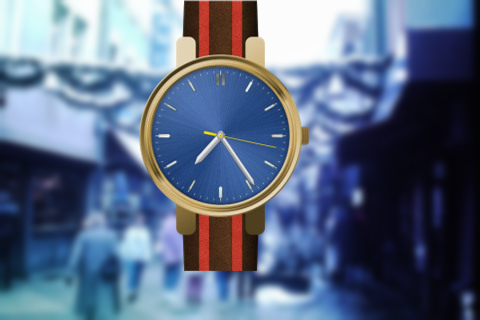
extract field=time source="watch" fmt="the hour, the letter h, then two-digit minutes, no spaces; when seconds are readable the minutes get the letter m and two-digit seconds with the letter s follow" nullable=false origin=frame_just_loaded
7h24m17s
